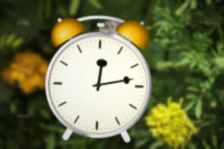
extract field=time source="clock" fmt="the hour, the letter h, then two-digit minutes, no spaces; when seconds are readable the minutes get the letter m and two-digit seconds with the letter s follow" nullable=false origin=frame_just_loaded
12h13
